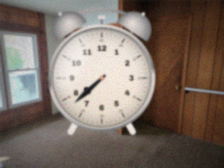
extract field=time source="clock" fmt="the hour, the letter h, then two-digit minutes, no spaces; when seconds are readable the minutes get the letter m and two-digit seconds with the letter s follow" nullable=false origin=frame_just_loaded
7h38
